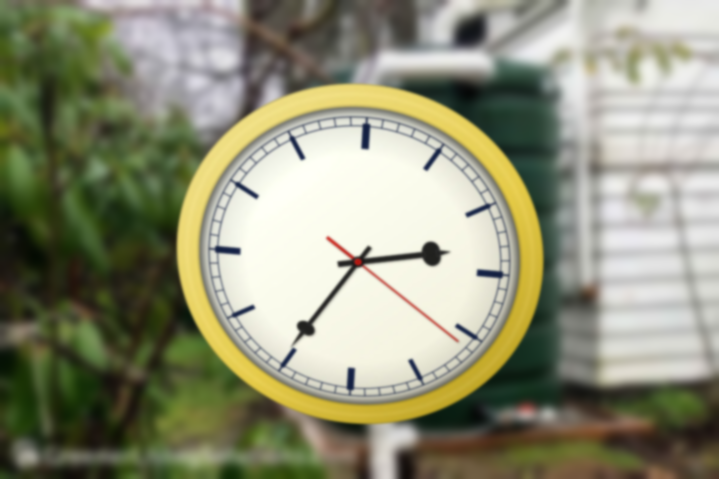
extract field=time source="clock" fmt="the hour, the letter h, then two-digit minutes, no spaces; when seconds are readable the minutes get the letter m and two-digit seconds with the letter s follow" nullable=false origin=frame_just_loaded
2h35m21s
